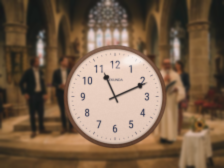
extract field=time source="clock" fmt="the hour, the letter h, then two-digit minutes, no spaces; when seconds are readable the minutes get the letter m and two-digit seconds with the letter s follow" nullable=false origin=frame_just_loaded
11h11
